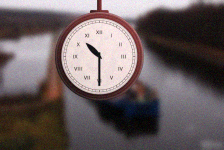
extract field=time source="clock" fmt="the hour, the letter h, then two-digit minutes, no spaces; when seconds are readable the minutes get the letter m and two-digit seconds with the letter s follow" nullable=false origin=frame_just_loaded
10h30
